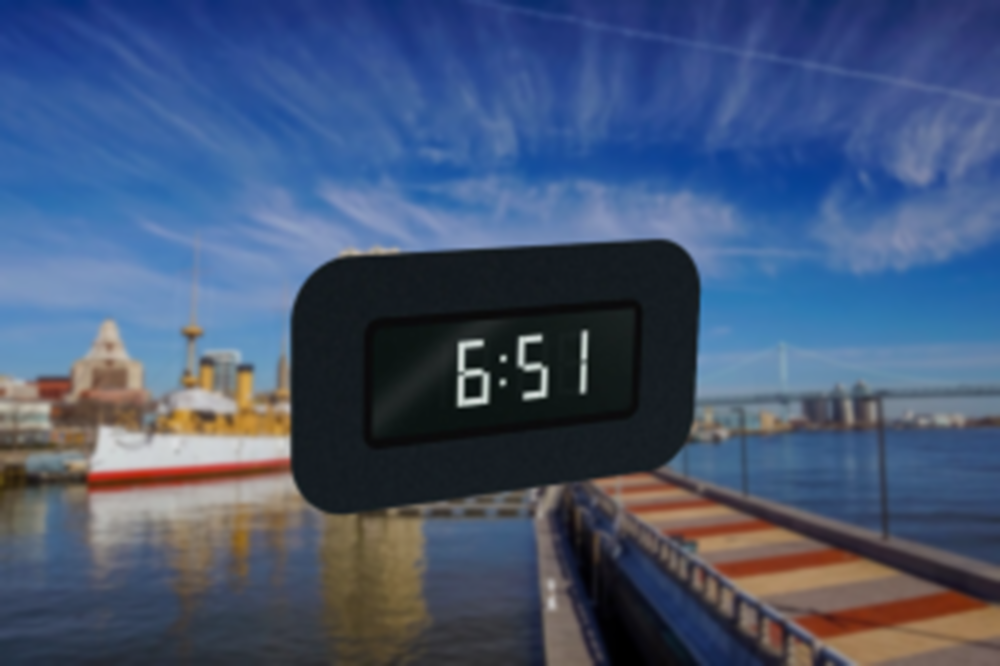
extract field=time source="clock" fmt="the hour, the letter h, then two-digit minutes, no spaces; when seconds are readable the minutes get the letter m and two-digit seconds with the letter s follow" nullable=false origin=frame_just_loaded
6h51
